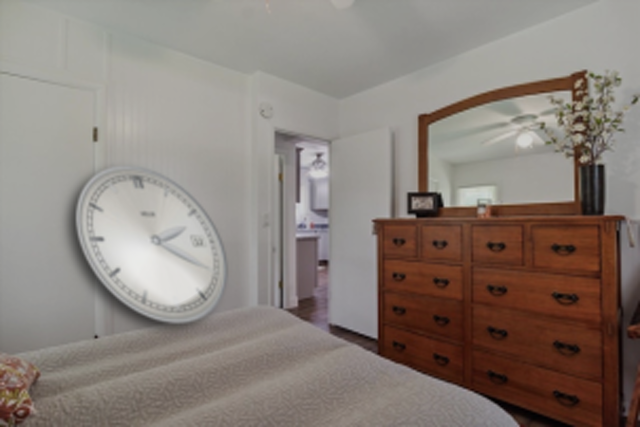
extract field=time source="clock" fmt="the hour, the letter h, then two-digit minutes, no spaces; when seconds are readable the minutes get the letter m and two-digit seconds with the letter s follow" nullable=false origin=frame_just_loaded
2h20
